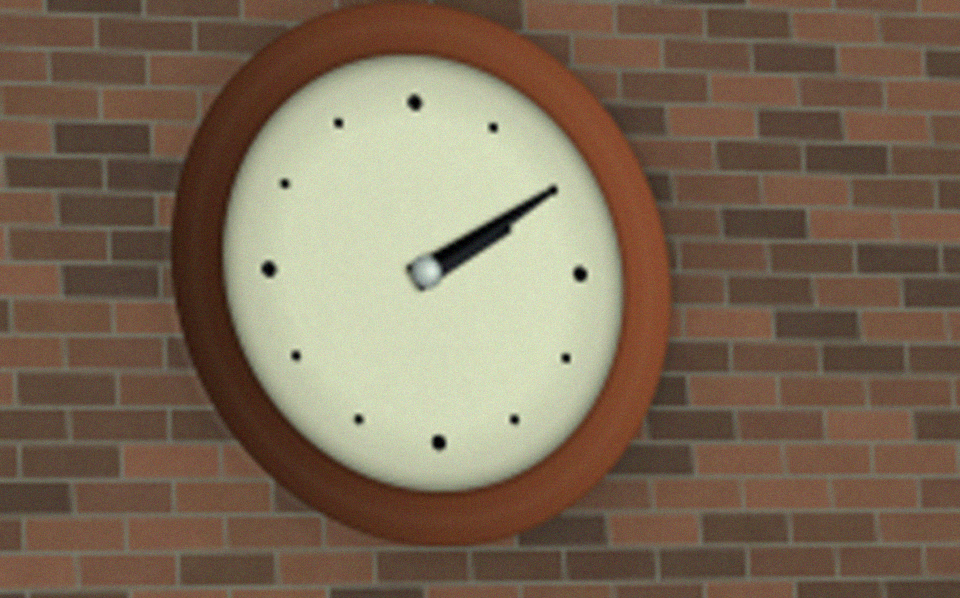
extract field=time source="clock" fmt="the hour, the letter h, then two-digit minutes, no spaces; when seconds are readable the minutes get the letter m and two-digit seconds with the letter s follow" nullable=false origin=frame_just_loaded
2h10
